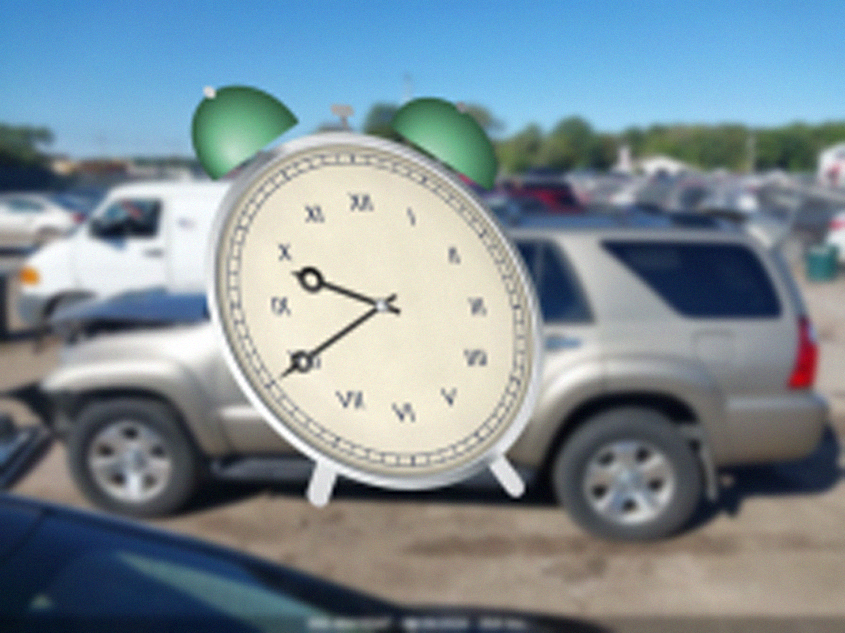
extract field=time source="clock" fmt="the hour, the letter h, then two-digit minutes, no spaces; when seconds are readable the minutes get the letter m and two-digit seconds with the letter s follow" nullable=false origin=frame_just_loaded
9h40
